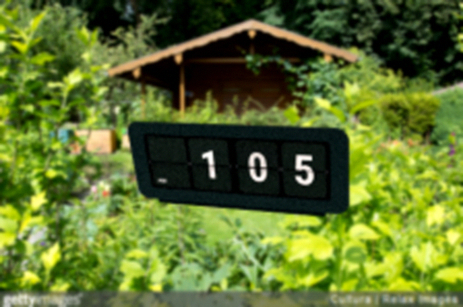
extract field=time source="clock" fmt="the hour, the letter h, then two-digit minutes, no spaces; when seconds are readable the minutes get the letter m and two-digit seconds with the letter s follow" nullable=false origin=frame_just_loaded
1h05
